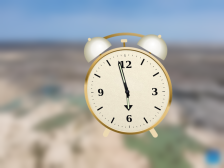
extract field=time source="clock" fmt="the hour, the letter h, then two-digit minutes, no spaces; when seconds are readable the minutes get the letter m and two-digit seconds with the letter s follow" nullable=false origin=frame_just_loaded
5h58
